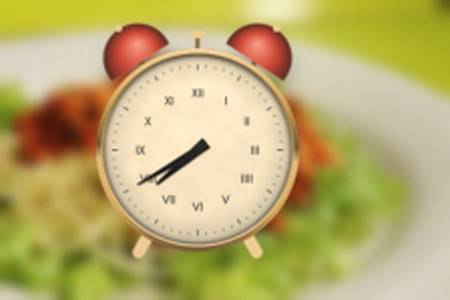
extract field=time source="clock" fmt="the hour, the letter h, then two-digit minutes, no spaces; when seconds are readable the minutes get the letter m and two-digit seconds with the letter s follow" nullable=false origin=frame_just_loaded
7h40
